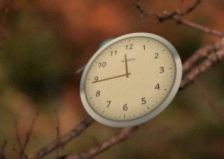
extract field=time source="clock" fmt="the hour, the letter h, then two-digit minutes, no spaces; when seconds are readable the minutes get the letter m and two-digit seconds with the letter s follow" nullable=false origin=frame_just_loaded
11h44
